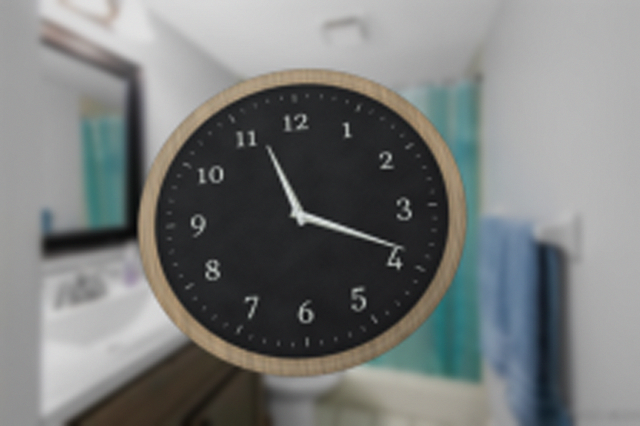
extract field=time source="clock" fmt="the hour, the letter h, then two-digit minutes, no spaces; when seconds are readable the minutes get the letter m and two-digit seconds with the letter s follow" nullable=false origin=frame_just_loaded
11h19
